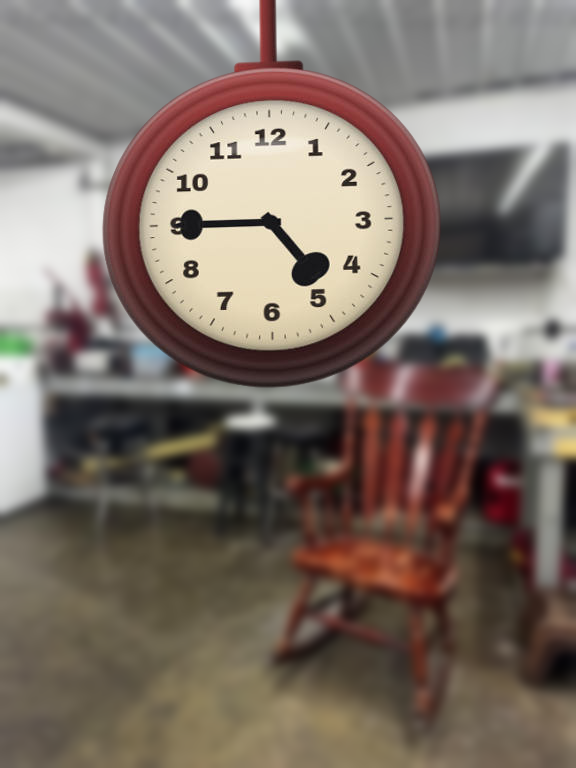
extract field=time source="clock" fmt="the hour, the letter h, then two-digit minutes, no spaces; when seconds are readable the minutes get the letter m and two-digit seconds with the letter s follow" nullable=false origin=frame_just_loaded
4h45
